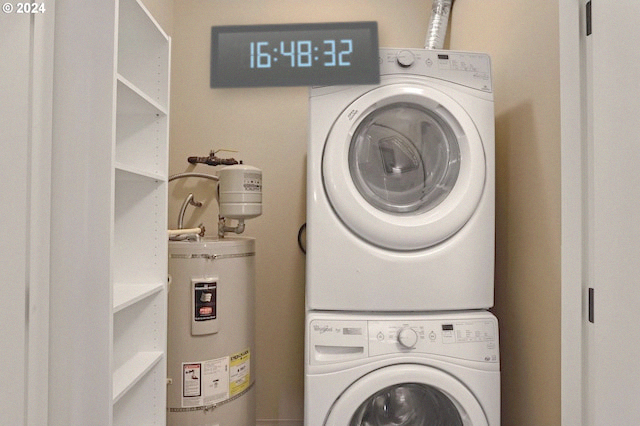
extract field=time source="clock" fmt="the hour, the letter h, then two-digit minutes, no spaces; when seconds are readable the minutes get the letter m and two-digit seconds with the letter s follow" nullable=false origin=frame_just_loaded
16h48m32s
